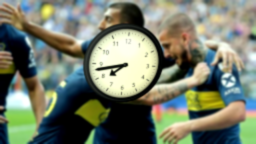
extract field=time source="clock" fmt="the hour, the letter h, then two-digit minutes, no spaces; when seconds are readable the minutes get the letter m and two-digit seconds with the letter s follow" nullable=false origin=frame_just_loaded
7h43
